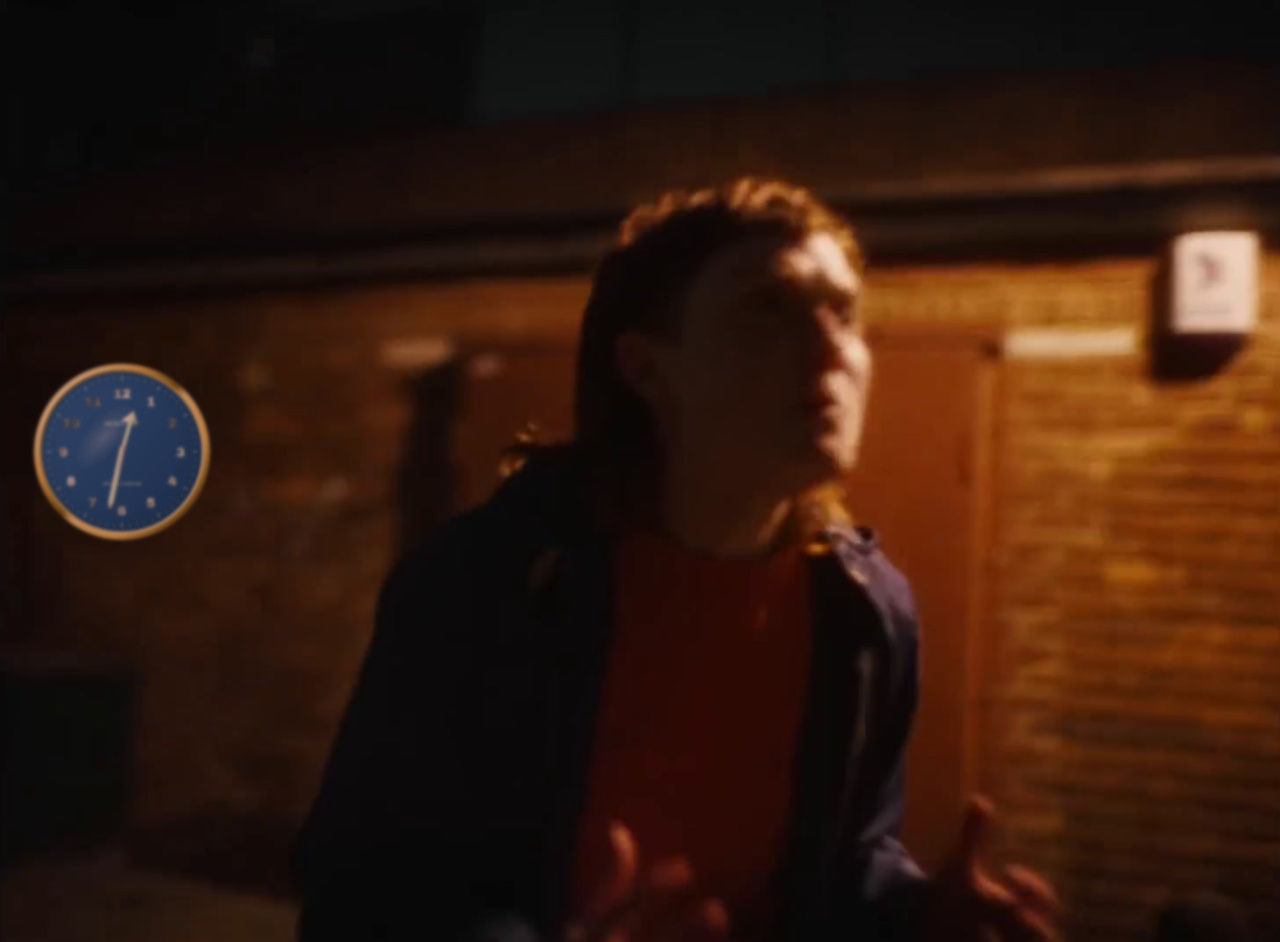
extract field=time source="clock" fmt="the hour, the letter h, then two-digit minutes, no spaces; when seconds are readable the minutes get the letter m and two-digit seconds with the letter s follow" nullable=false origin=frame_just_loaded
12h32
